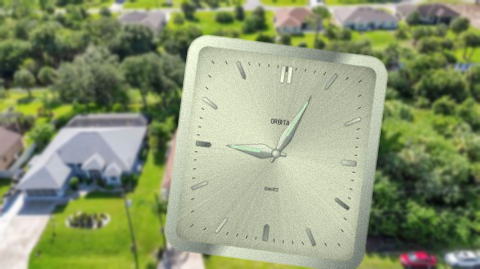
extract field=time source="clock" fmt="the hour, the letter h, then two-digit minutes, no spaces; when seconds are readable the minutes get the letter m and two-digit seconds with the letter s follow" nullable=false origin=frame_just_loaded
9h04
